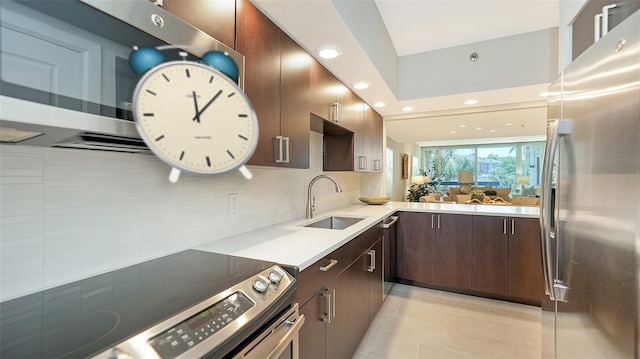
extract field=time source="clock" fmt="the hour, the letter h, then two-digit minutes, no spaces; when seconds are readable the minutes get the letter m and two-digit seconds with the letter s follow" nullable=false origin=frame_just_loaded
12h08
